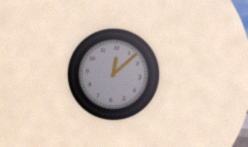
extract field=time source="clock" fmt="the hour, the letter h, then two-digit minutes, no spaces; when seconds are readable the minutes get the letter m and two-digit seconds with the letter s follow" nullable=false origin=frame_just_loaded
12h07
